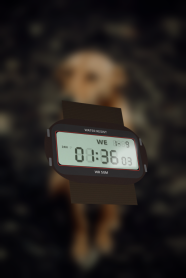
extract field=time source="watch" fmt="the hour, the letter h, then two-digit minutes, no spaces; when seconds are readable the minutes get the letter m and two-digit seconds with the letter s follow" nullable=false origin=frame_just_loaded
1h36m03s
